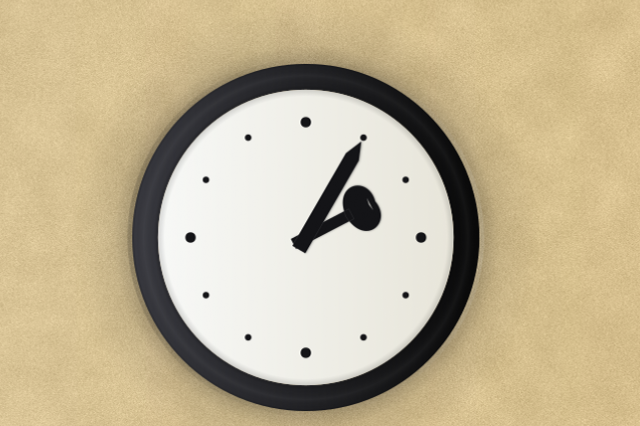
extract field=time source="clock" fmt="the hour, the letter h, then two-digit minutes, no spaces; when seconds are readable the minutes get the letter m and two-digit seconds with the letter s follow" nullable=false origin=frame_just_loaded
2h05
